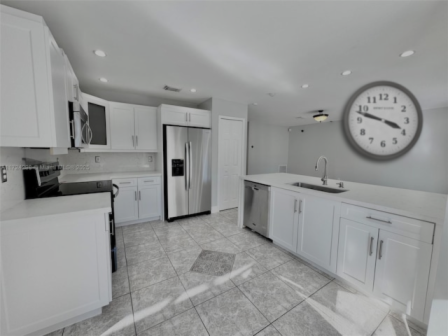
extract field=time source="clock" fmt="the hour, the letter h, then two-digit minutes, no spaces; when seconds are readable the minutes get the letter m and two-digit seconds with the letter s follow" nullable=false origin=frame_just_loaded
3h48
